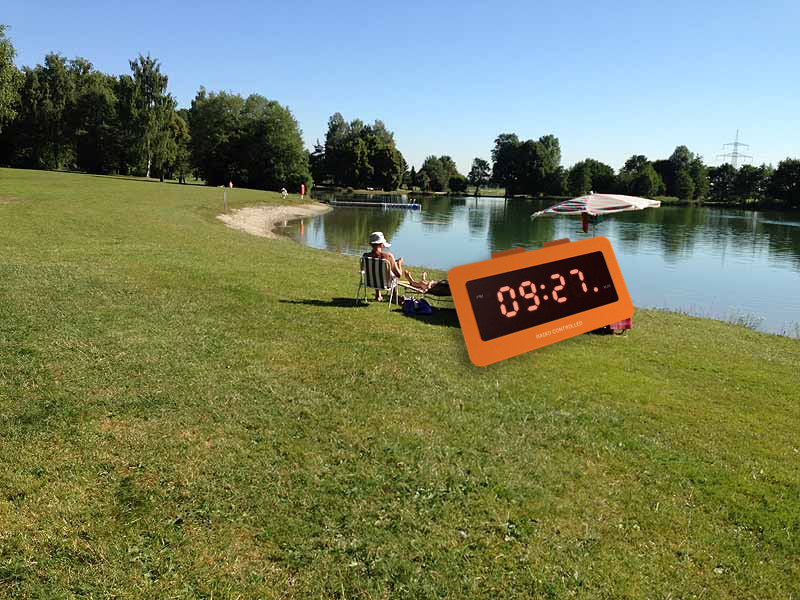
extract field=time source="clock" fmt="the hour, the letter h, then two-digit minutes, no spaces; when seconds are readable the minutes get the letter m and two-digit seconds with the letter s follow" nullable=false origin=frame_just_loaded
9h27
